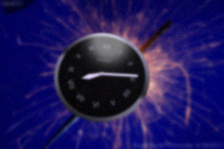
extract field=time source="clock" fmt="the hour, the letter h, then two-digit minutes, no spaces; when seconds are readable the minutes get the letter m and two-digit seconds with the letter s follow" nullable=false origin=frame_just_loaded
8h14
